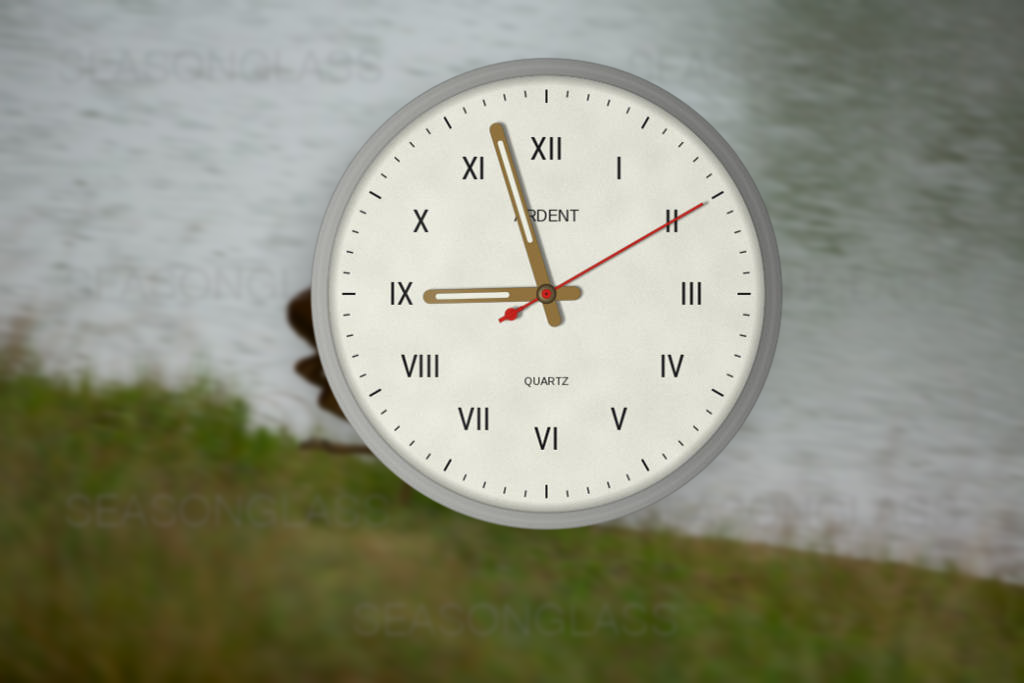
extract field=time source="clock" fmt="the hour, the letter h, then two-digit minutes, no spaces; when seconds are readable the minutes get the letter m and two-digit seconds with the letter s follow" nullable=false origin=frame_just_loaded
8h57m10s
